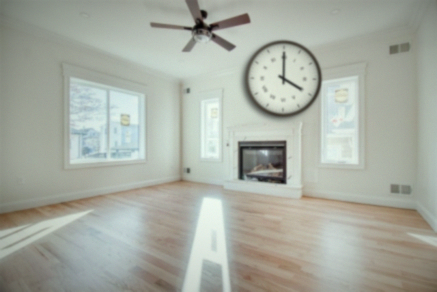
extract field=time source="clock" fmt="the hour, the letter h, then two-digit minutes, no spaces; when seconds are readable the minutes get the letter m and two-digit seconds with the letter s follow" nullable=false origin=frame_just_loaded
4h00
